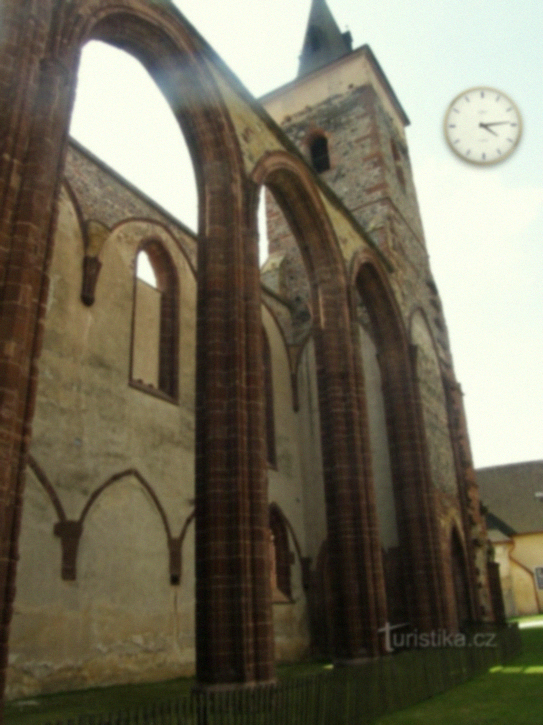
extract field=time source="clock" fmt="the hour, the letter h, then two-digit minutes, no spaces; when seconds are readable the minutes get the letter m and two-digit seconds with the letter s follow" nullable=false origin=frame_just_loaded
4h14
